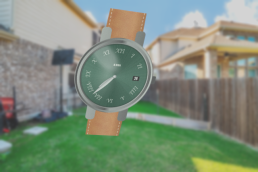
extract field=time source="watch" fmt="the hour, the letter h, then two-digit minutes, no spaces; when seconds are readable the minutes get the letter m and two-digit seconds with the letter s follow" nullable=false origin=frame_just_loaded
7h37
